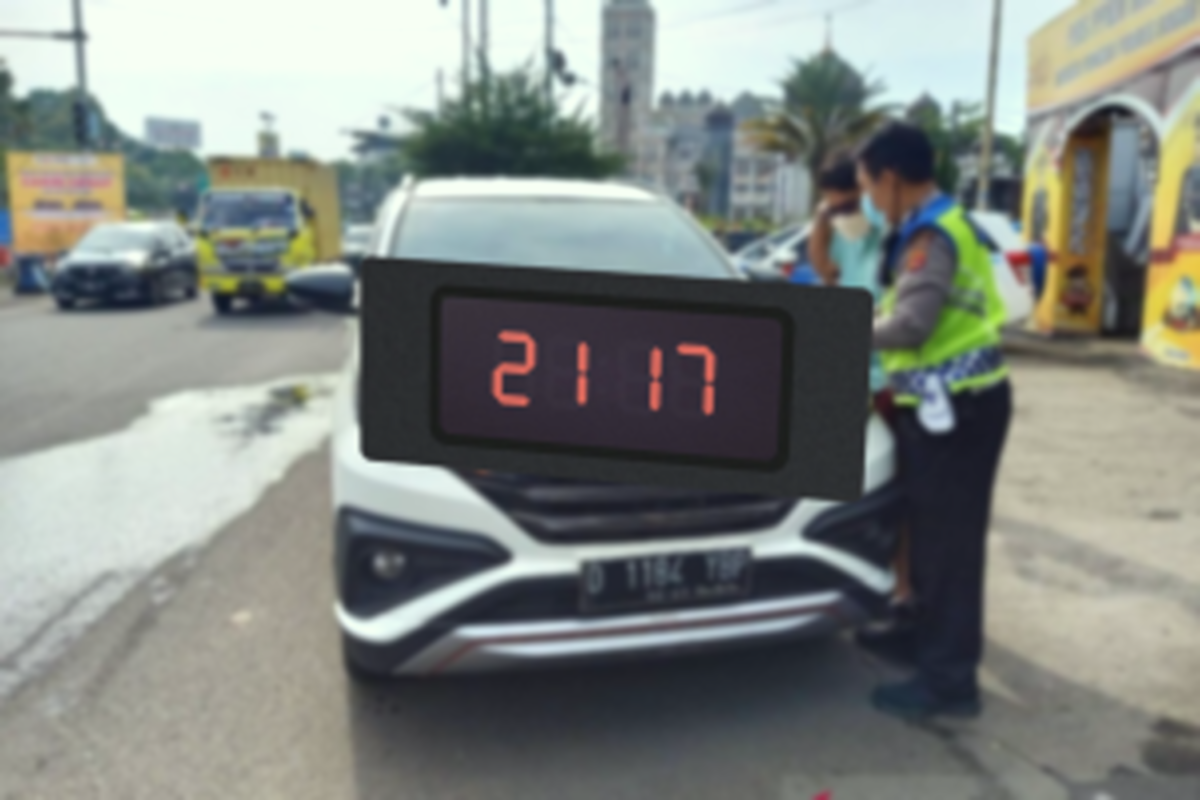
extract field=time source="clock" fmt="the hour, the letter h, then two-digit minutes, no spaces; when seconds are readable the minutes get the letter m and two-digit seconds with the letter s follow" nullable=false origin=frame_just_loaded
21h17
